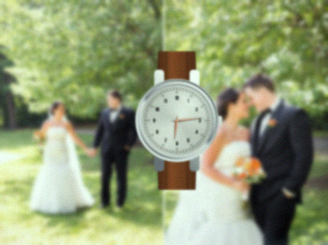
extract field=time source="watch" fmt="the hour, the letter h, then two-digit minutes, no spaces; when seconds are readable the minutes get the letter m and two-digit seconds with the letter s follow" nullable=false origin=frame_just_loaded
6h14
